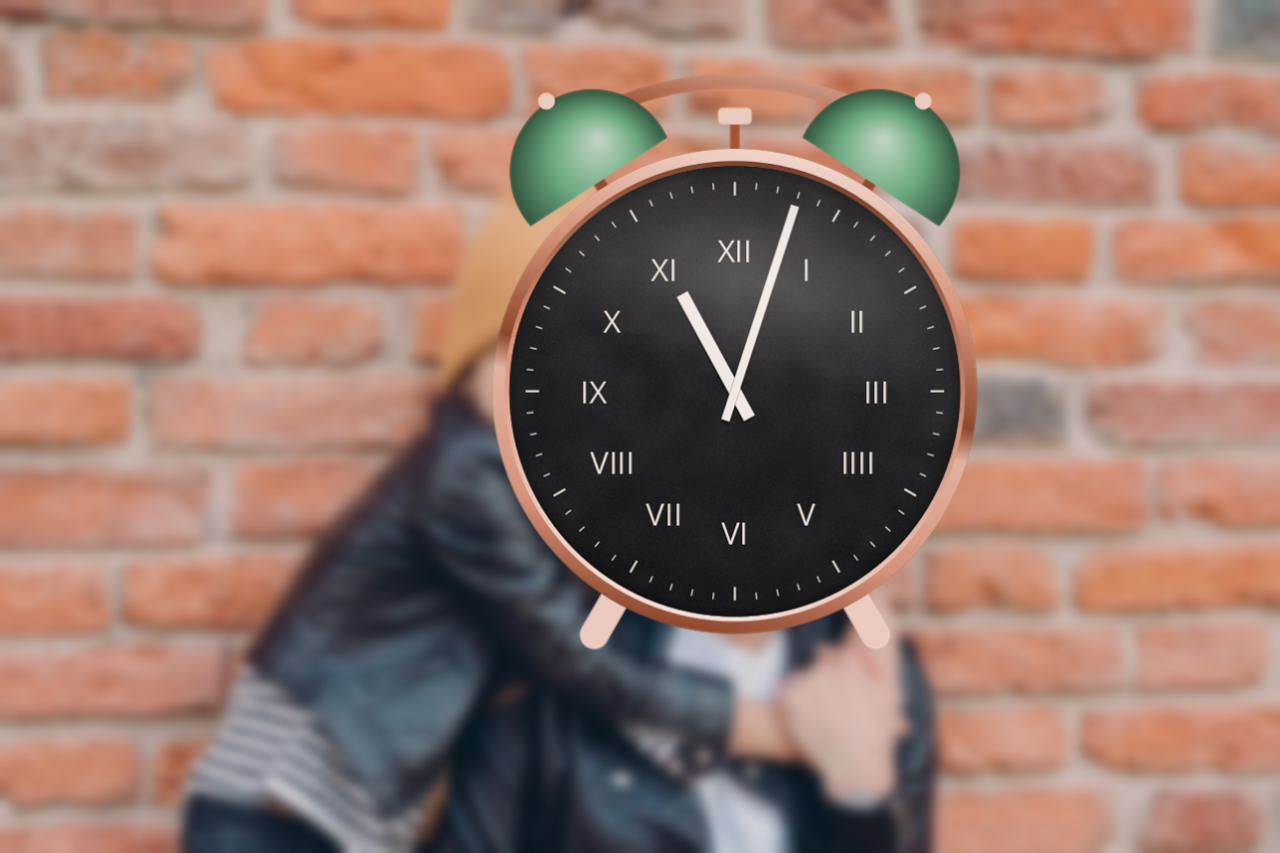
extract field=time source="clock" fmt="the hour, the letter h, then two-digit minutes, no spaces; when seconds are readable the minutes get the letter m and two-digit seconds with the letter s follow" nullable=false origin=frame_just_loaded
11h03
